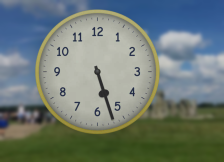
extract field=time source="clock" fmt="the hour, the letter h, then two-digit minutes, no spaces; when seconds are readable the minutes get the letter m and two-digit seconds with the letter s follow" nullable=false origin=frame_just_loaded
5h27
